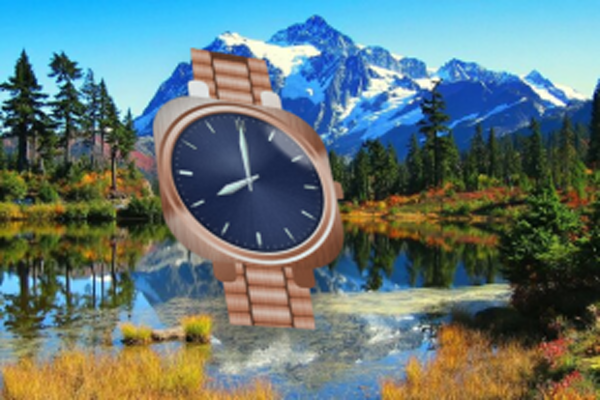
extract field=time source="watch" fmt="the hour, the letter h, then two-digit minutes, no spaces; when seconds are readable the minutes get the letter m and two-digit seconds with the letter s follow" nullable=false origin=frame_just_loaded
8h00
